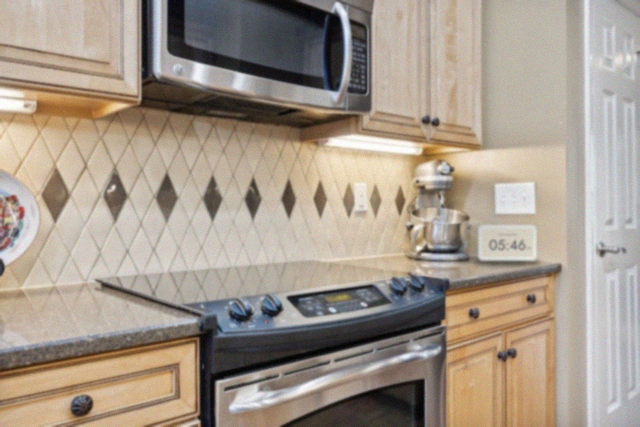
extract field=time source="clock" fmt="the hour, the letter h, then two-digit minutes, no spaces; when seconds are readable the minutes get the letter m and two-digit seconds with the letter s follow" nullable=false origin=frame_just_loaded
5h46
